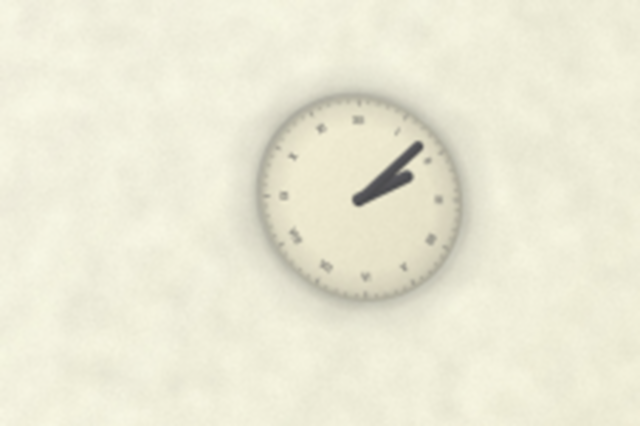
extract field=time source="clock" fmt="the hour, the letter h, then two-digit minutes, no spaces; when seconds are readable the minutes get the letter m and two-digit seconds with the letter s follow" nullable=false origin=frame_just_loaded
2h08
